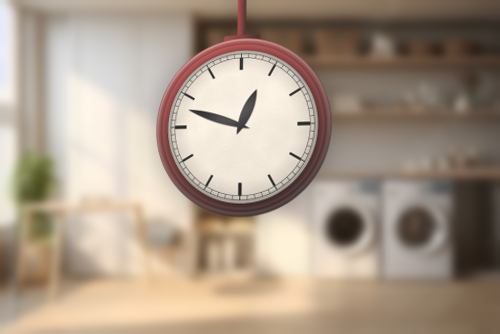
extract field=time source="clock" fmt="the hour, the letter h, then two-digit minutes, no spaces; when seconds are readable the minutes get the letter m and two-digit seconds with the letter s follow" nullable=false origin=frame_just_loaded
12h48
